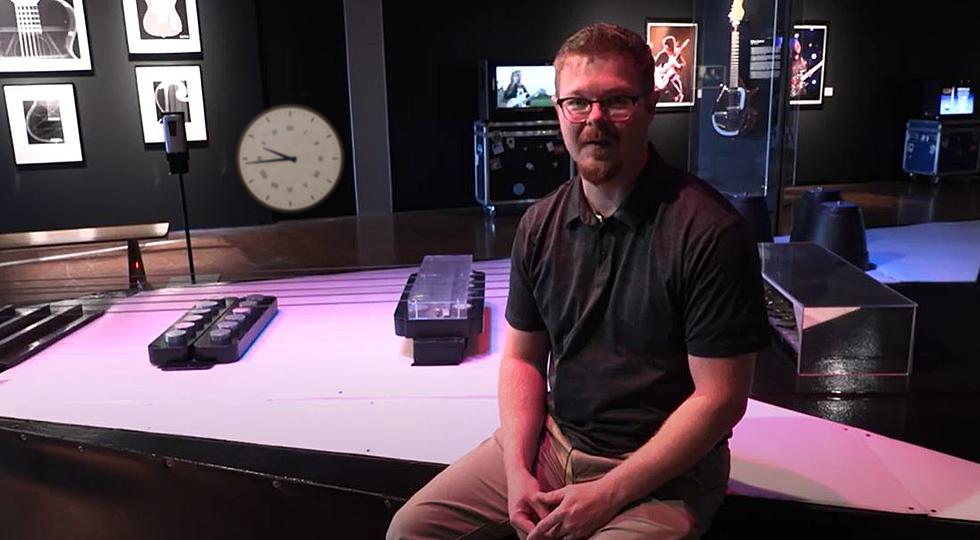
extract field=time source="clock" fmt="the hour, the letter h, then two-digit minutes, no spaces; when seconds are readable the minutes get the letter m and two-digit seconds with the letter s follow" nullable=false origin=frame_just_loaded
9h44
